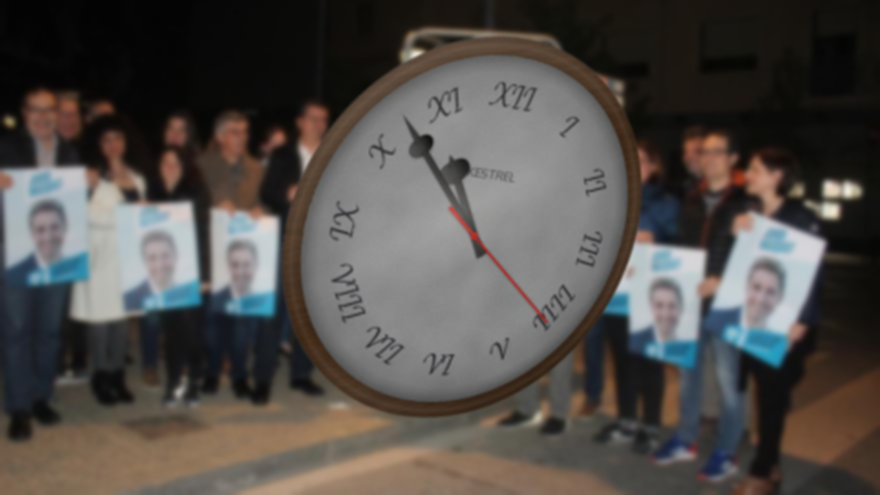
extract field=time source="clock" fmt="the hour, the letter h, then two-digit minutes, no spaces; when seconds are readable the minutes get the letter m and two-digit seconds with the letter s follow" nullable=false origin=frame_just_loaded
10h52m21s
